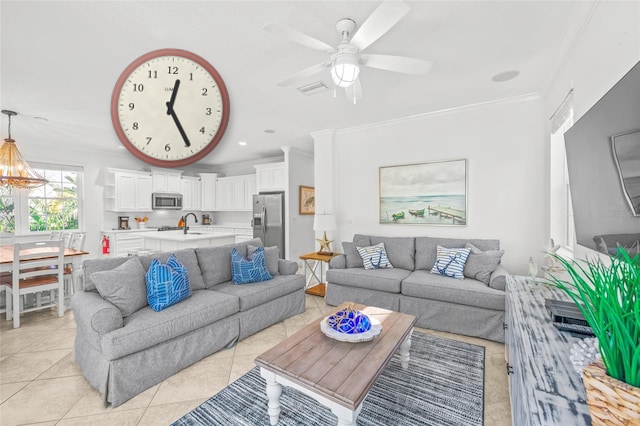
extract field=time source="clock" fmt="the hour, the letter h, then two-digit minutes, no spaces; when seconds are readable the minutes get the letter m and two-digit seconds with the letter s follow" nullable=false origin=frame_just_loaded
12h25
